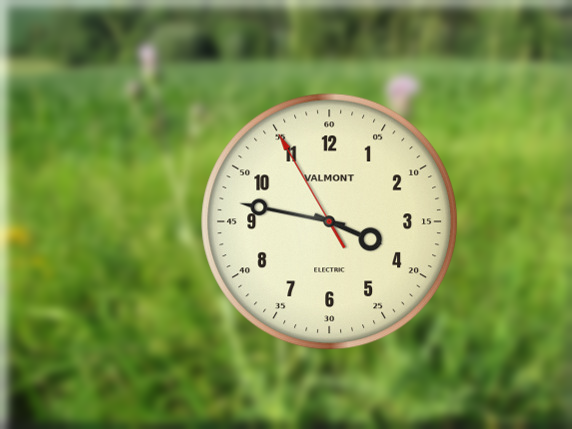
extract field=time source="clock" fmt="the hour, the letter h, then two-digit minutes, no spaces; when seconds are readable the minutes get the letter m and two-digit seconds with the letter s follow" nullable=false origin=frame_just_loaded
3h46m55s
